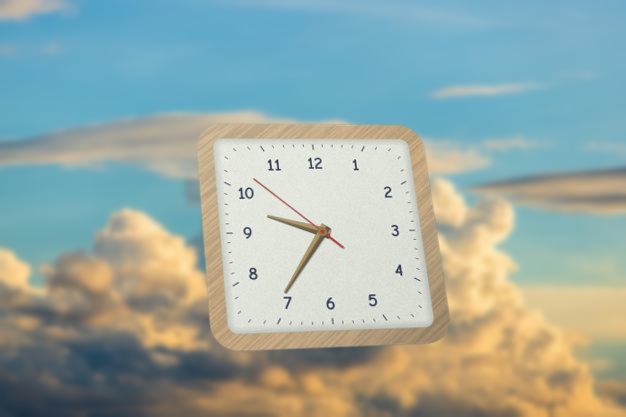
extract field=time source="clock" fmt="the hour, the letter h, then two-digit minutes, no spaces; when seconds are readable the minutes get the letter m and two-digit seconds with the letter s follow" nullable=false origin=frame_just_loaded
9h35m52s
